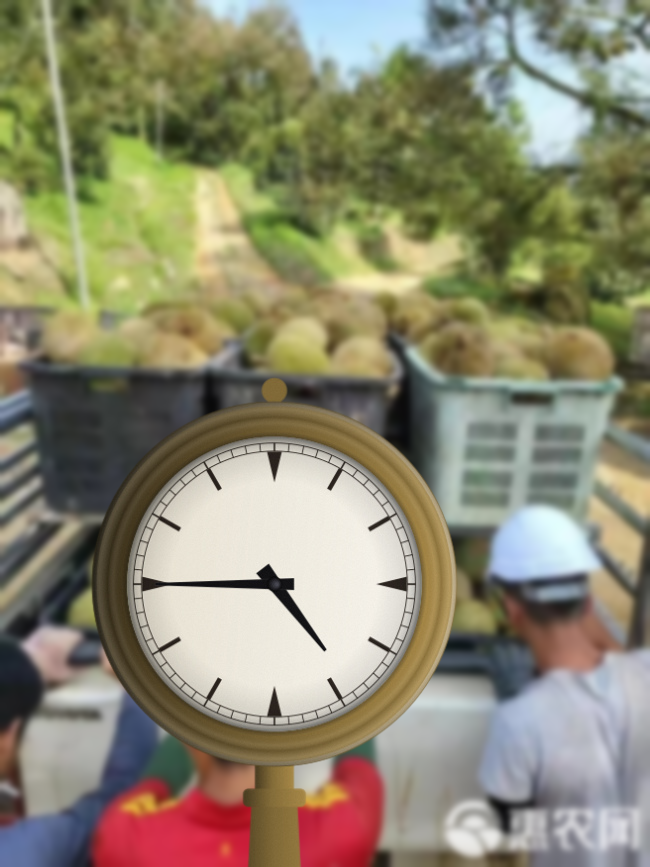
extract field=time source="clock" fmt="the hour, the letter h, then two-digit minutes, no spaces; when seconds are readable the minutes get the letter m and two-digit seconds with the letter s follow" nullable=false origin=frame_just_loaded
4h45
